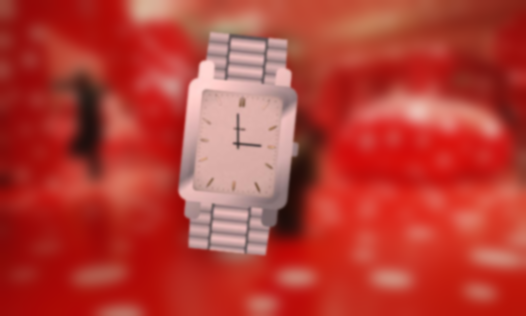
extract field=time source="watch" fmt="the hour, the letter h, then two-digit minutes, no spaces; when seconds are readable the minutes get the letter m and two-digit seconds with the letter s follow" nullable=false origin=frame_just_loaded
2h59
